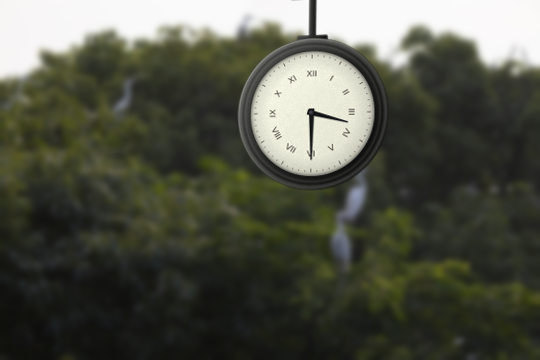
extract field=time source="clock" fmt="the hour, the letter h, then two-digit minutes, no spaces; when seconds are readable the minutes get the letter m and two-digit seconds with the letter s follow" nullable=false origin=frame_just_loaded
3h30
